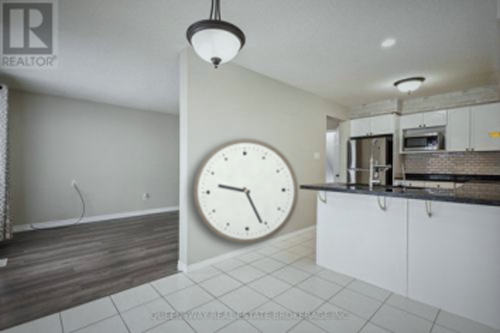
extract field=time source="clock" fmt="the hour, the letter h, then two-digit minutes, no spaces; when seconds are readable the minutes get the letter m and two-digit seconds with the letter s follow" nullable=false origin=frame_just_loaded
9h26
